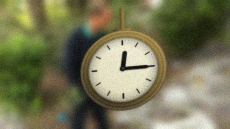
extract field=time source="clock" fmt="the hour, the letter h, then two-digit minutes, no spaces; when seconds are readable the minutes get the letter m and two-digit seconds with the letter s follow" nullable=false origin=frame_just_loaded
12h15
